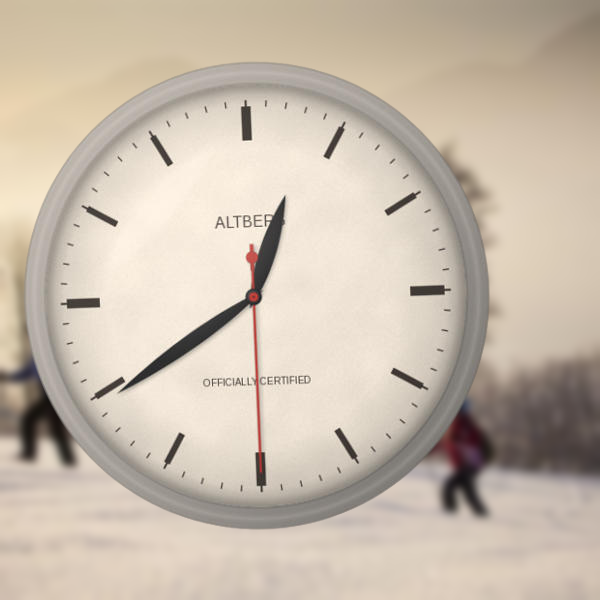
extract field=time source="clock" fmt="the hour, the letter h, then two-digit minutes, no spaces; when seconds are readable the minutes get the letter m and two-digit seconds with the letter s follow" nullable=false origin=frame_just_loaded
12h39m30s
